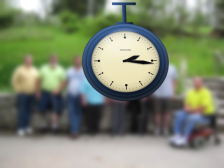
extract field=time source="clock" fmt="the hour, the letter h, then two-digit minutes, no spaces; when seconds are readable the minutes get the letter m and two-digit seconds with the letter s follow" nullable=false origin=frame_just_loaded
2h16
